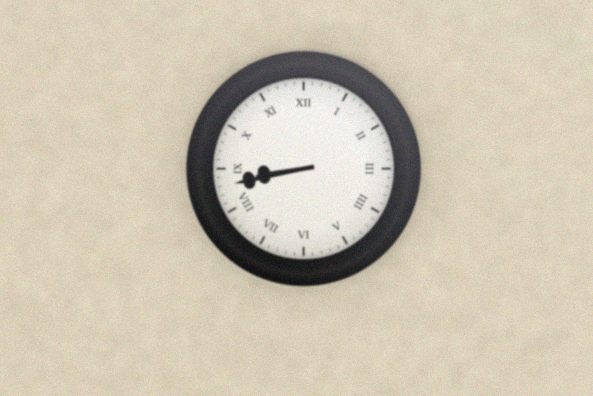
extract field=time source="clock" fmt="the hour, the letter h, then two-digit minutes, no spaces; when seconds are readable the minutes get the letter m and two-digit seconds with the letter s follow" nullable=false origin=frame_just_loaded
8h43
